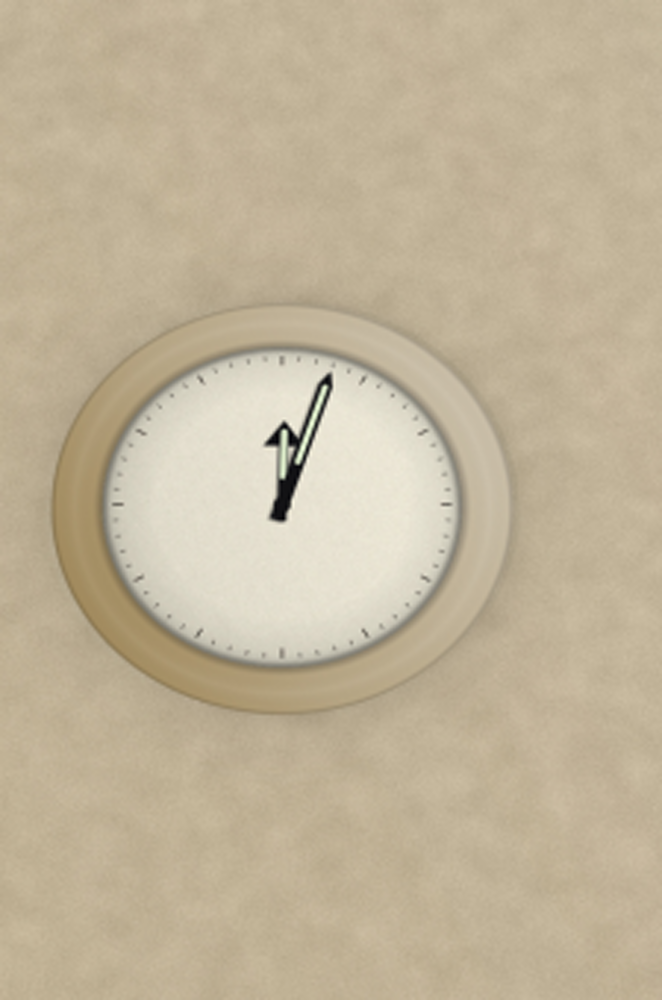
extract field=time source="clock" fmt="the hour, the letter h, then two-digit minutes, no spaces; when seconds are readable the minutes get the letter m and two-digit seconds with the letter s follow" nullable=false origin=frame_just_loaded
12h03
